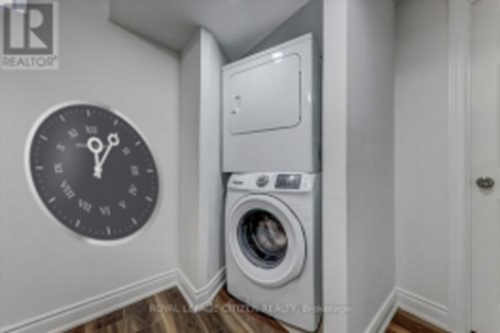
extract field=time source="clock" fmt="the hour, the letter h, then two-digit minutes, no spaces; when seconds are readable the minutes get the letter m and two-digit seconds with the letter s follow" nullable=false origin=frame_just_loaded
12h06
